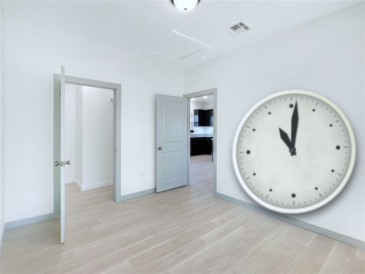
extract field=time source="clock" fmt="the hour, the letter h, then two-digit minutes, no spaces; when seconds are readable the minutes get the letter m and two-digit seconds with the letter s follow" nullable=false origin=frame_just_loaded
11h01
